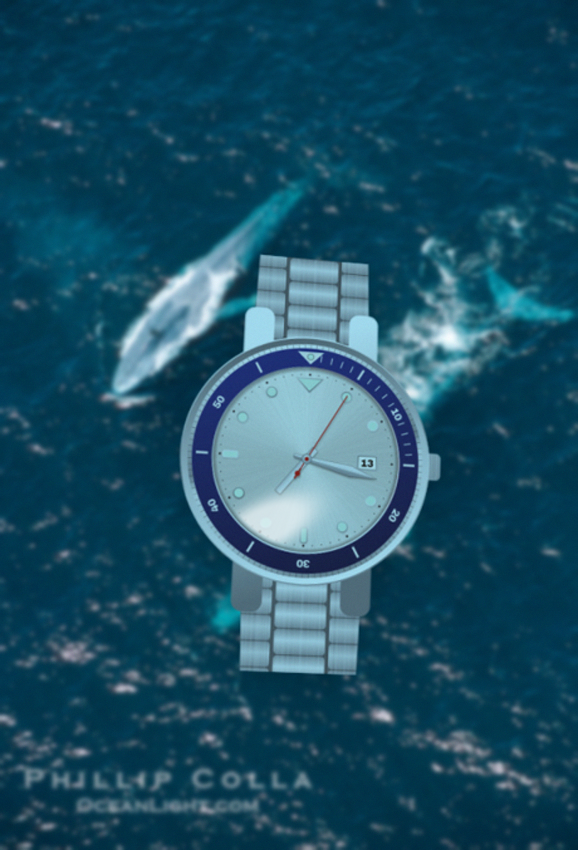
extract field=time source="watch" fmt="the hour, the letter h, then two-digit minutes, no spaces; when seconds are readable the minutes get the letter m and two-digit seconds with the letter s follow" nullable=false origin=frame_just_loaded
7h17m05s
